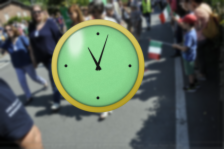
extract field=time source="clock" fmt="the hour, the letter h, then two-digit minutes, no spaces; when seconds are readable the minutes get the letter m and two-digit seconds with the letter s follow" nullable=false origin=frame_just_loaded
11h03
